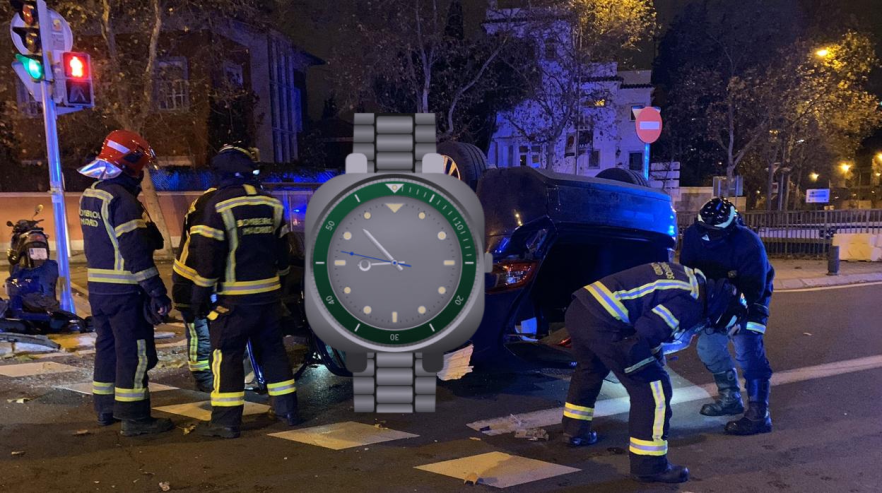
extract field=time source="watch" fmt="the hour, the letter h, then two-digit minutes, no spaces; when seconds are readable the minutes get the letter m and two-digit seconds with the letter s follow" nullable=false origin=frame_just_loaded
8h52m47s
